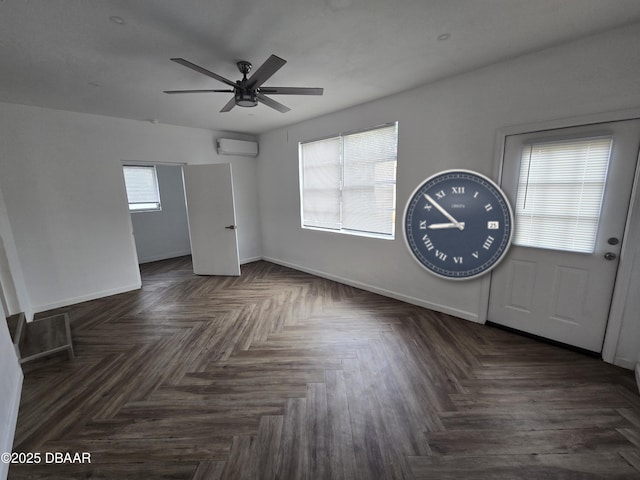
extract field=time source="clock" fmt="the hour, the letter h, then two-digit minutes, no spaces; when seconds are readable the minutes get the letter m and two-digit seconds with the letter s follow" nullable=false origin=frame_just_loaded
8h52
